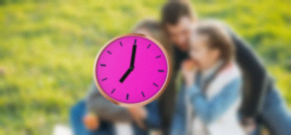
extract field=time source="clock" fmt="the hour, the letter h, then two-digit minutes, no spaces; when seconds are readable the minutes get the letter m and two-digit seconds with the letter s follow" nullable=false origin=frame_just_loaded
7h00
